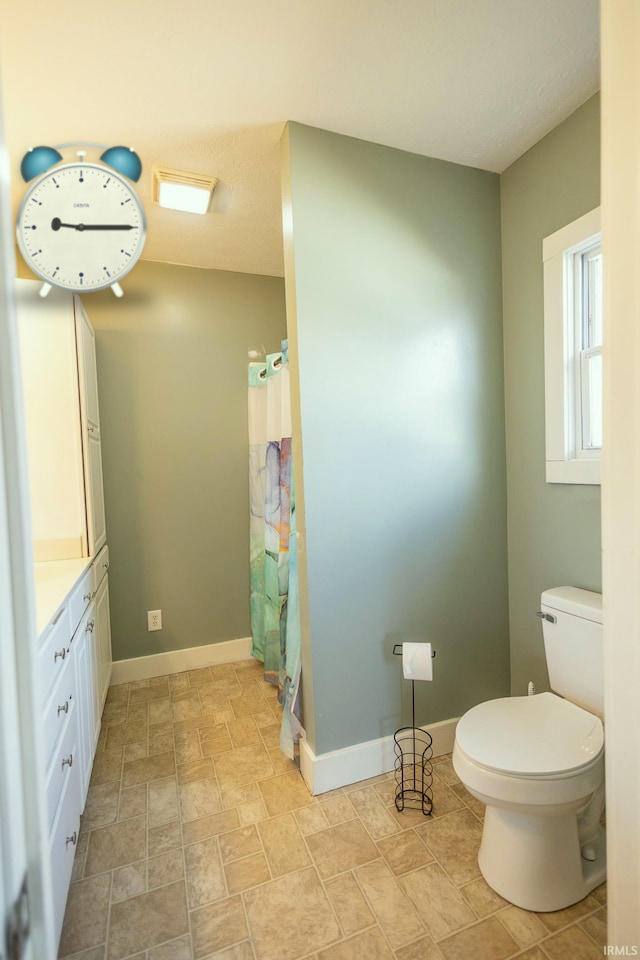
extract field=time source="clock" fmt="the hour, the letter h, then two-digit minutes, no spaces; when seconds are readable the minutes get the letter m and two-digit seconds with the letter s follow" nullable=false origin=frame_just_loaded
9h15
